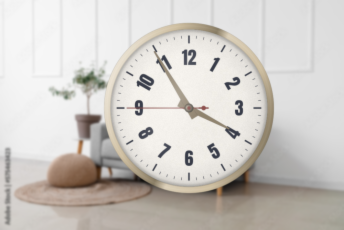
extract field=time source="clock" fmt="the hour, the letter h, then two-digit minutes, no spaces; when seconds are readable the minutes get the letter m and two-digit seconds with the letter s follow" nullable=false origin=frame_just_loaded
3h54m45s
